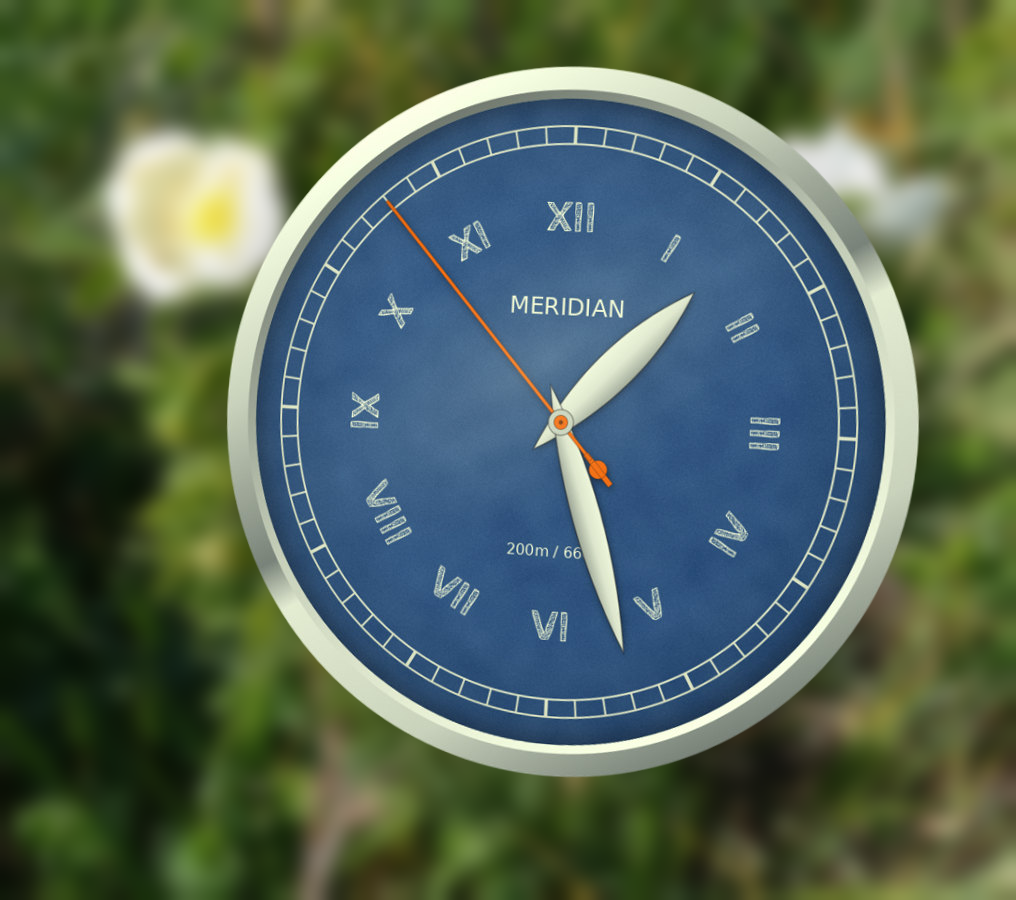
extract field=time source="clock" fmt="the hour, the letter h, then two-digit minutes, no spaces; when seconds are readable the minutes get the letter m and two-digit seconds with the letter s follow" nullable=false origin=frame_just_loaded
1h26m53s
